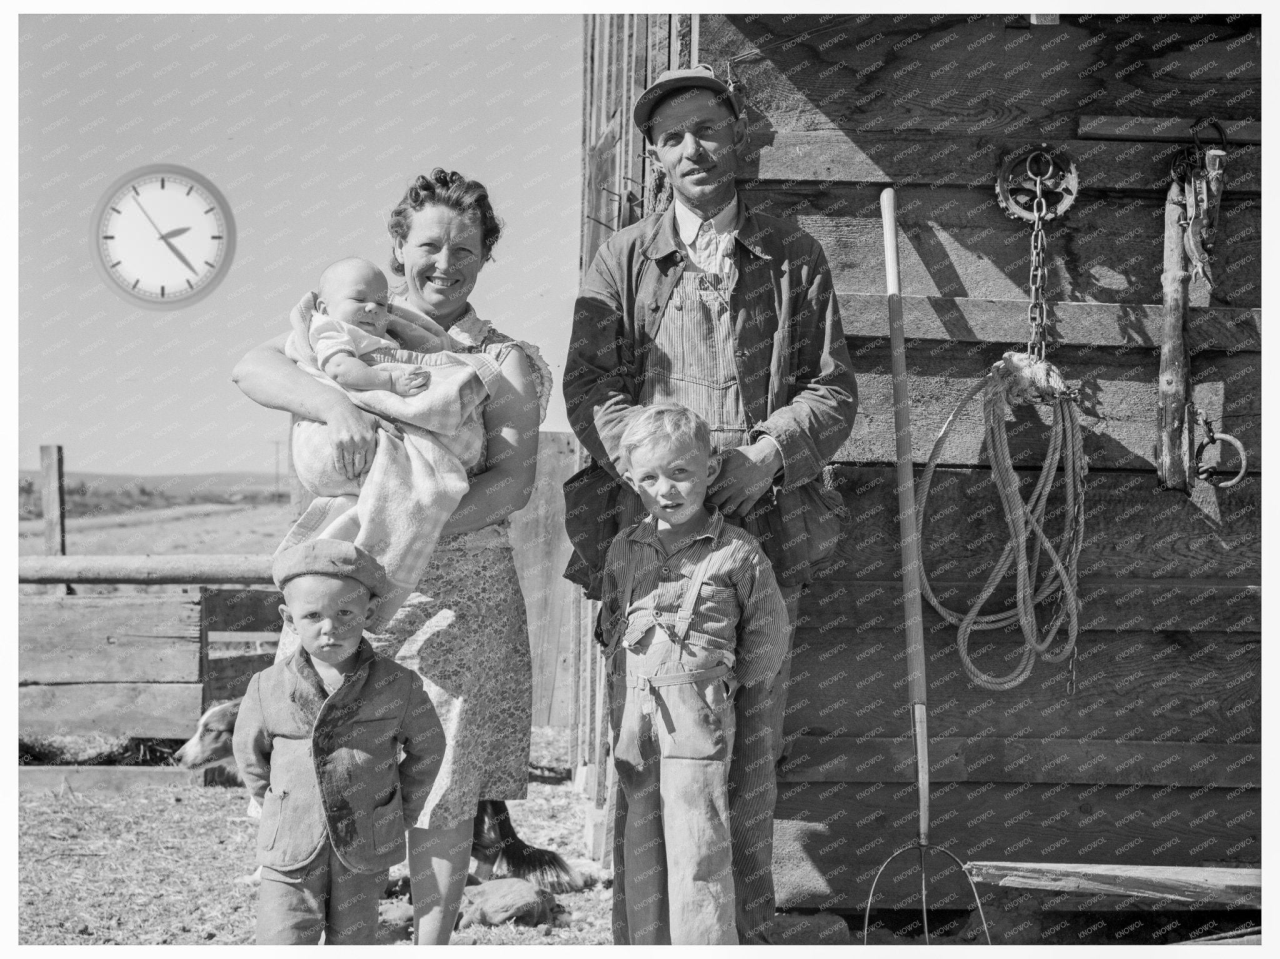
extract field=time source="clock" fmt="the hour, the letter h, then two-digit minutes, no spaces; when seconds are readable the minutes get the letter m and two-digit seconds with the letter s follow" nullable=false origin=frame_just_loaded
2h22m54s
